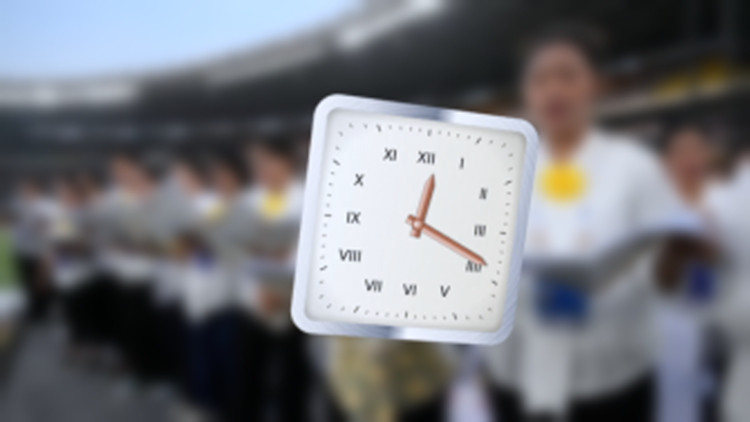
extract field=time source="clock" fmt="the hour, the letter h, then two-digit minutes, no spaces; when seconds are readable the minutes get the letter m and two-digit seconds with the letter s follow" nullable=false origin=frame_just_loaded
12h19
